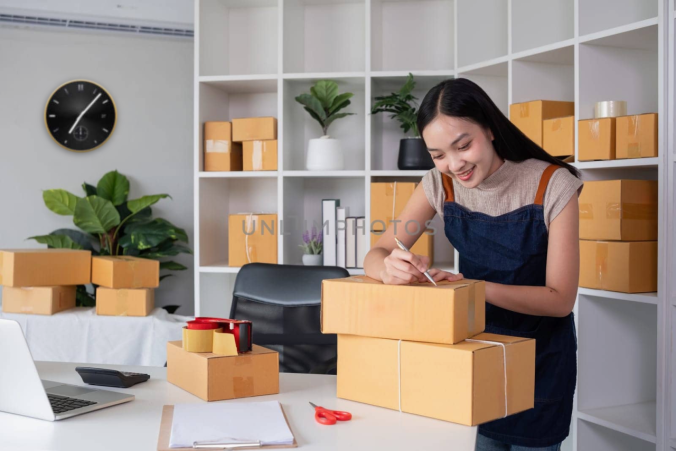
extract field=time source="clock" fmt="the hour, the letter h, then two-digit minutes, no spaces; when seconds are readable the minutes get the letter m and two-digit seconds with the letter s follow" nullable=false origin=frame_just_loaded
7h07
